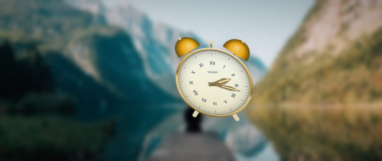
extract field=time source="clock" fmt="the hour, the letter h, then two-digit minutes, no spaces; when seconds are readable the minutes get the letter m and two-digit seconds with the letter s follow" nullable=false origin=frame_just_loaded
2h17
